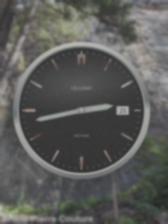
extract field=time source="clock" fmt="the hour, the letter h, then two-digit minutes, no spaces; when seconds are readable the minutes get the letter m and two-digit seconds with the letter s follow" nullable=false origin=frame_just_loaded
2h43
